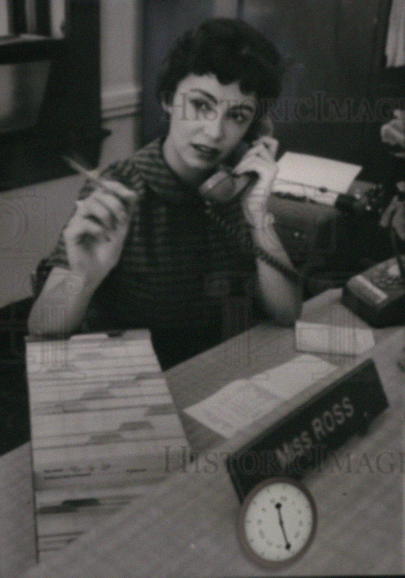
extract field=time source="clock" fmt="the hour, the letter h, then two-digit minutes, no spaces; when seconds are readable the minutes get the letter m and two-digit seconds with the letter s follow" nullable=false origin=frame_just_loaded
11h26
